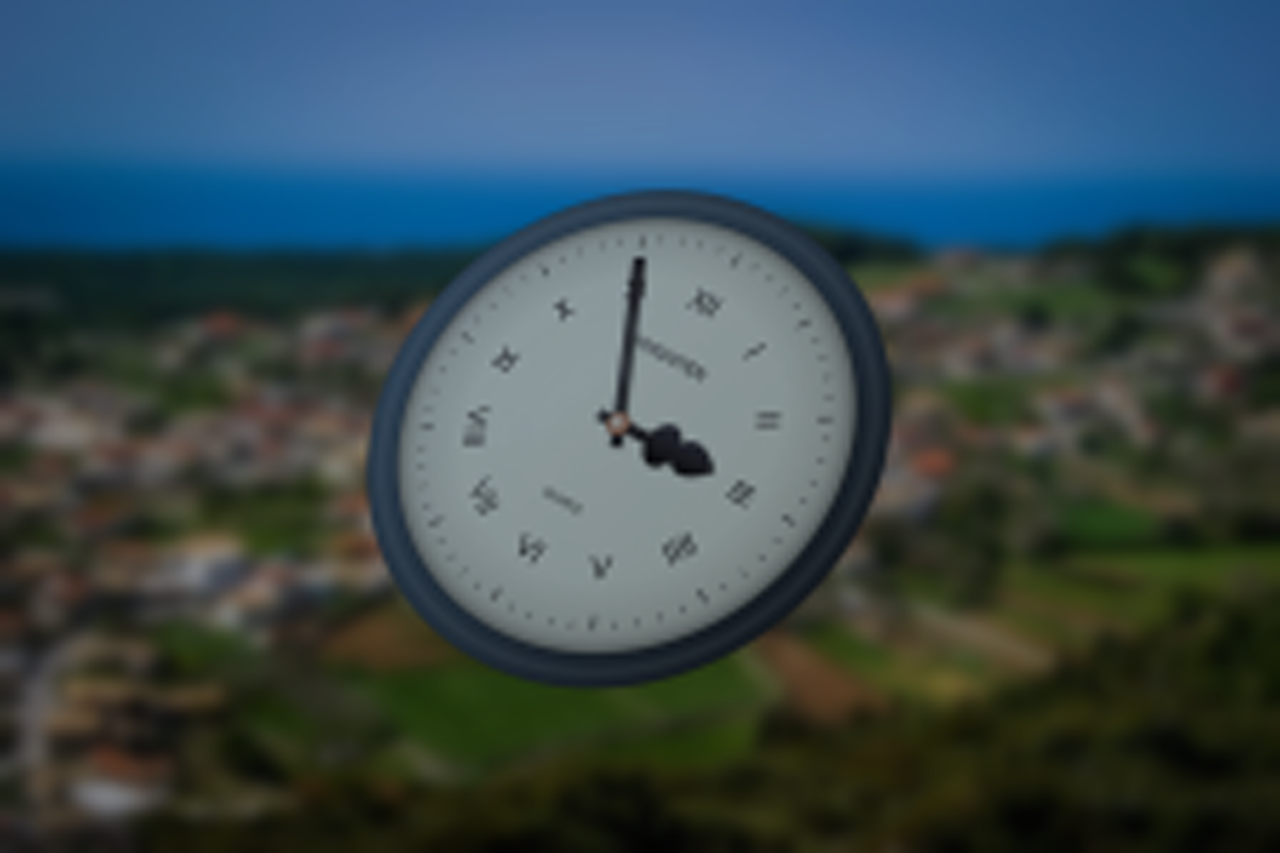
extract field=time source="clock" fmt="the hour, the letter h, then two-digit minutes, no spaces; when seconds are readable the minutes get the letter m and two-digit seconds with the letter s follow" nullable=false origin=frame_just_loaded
2h55
